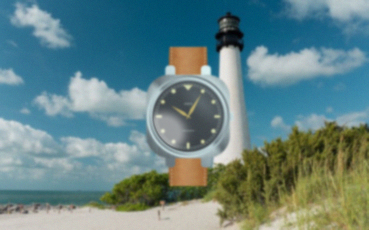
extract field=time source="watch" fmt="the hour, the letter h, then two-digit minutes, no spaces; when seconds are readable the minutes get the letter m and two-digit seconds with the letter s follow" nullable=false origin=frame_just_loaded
10h05
